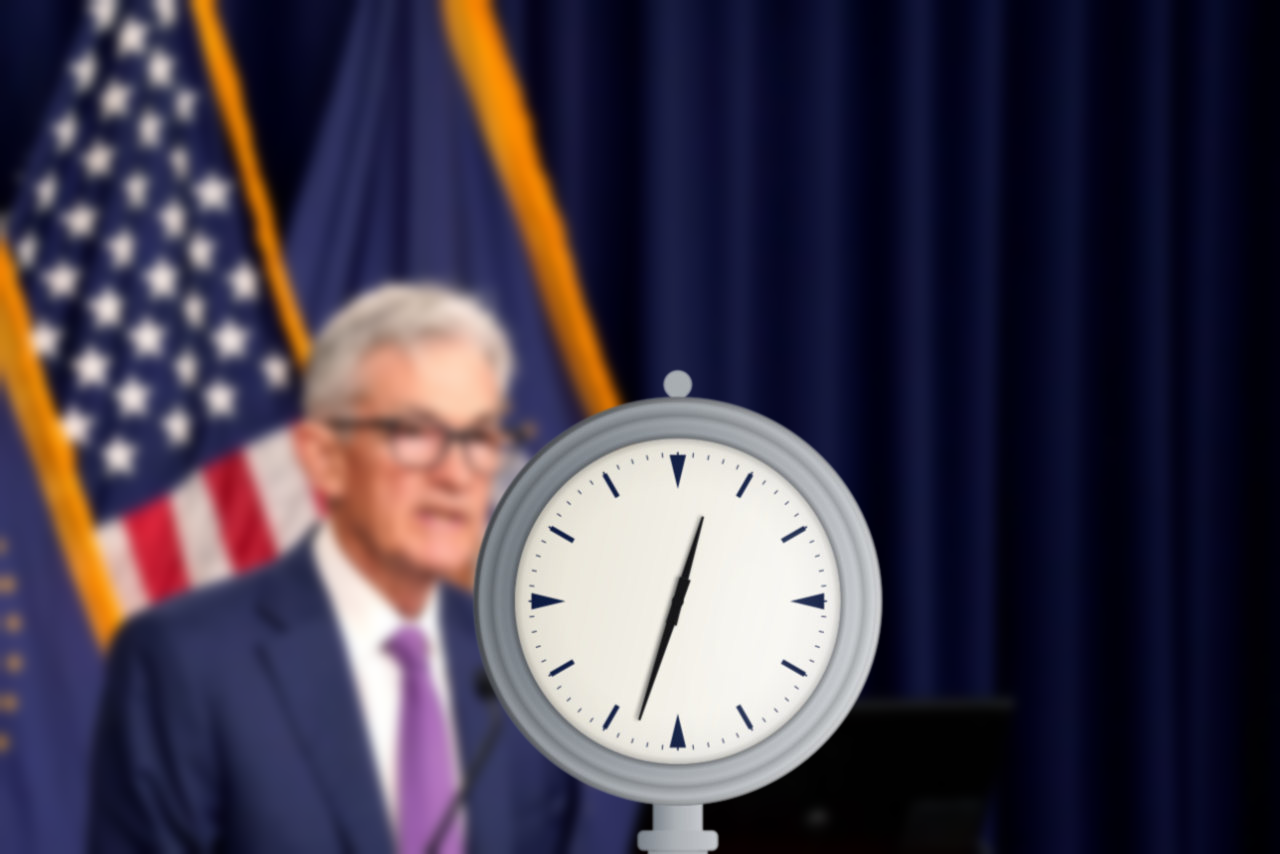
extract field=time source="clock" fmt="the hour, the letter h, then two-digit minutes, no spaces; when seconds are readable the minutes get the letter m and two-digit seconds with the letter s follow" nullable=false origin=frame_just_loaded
12h33
